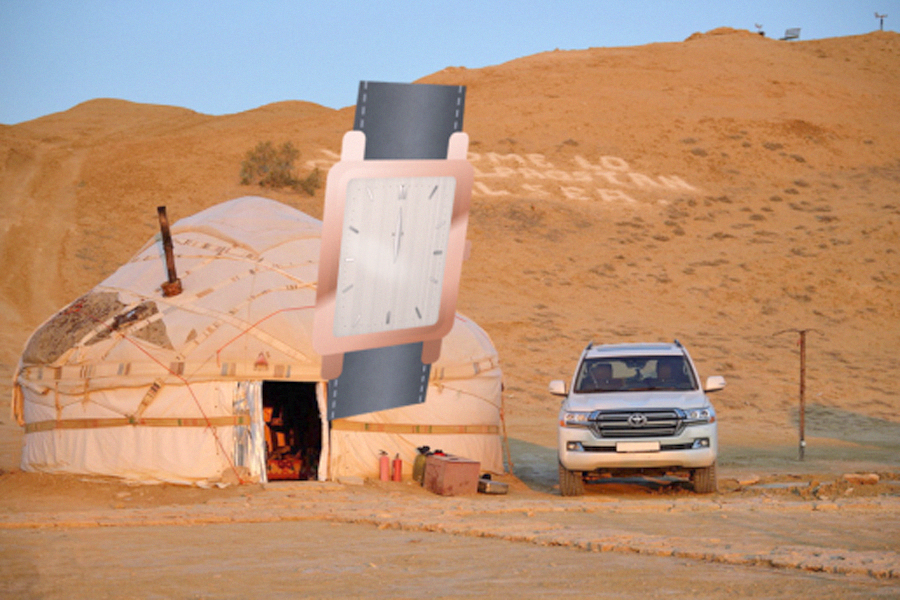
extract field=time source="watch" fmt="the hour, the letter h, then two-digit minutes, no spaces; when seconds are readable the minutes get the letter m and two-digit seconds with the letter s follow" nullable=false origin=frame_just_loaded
12h00
